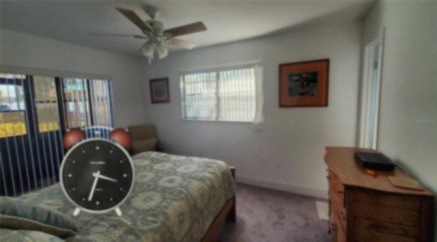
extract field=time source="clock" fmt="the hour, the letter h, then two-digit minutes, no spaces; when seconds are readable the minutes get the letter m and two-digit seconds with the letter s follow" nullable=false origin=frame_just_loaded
3h33
